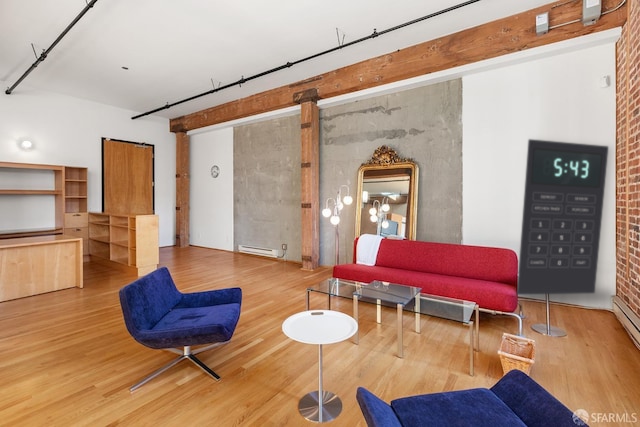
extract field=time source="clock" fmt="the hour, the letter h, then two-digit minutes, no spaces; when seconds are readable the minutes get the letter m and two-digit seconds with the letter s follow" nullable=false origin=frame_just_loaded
5h43
